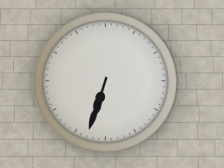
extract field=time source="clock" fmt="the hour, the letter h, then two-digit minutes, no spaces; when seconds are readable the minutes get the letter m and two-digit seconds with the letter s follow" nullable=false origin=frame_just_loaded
6h33
